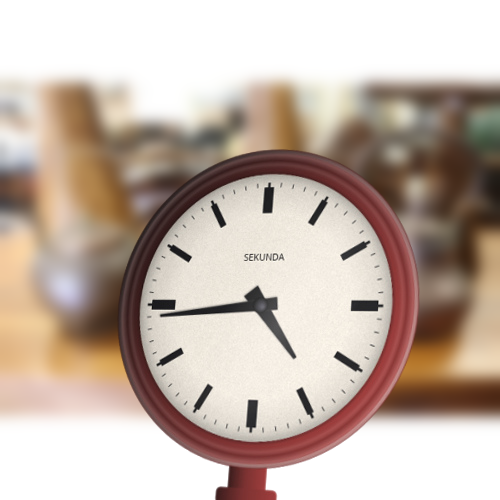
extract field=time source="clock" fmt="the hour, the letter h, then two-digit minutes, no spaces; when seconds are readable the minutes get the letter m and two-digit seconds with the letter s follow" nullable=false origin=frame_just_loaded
4h44
